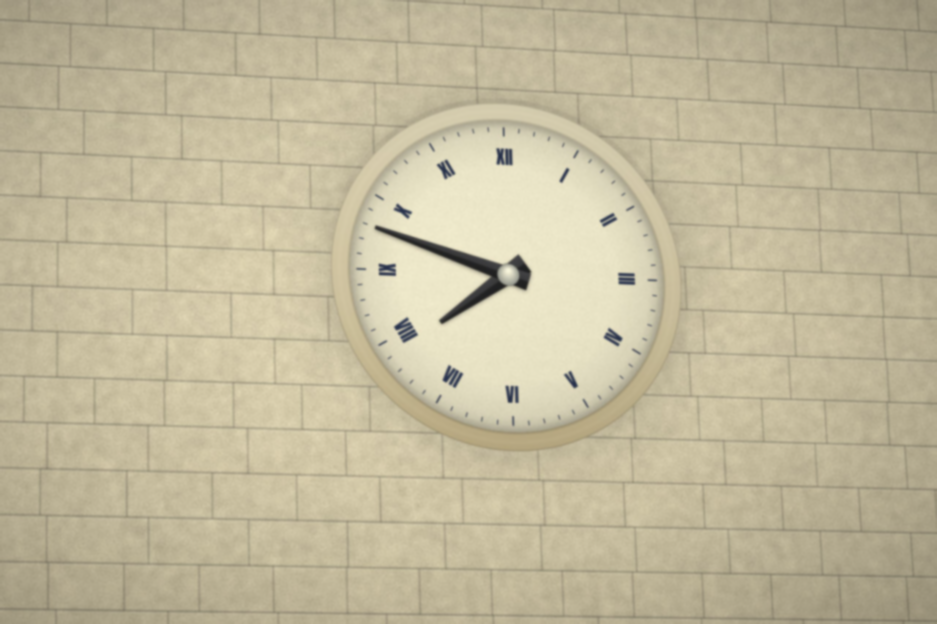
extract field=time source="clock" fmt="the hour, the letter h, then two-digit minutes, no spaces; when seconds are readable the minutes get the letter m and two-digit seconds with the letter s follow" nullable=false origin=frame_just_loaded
7h48
